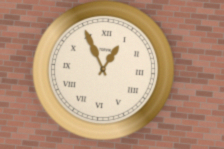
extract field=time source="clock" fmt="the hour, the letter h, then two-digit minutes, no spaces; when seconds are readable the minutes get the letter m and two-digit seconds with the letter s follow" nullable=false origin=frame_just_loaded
12h55
